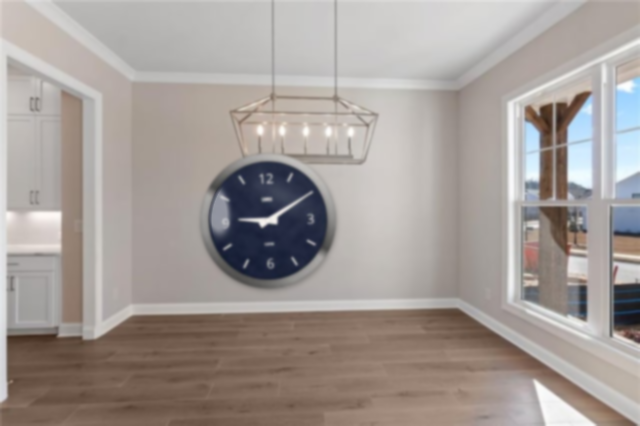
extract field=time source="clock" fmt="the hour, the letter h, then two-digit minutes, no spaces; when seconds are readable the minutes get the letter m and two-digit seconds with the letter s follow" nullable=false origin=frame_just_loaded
9h10
